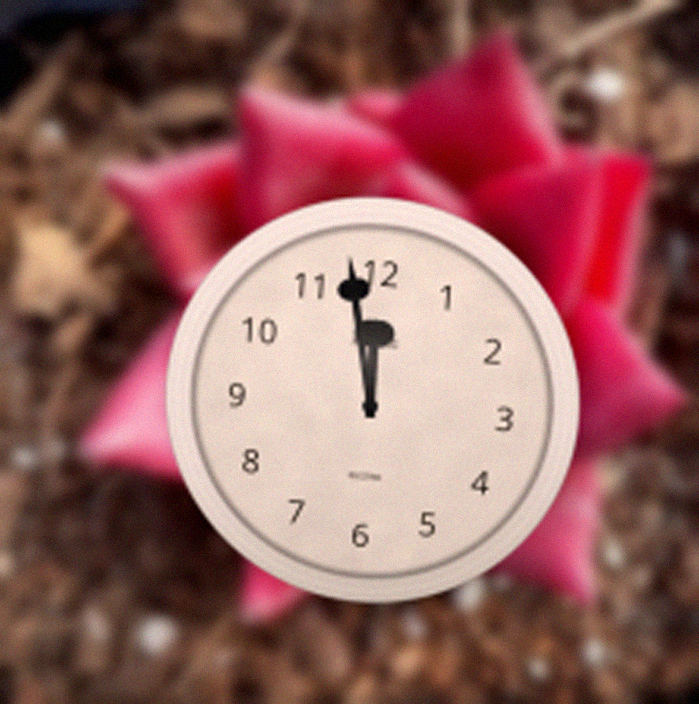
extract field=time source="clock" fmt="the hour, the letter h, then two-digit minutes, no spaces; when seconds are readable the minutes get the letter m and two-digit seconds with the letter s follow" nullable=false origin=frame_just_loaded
11h58
